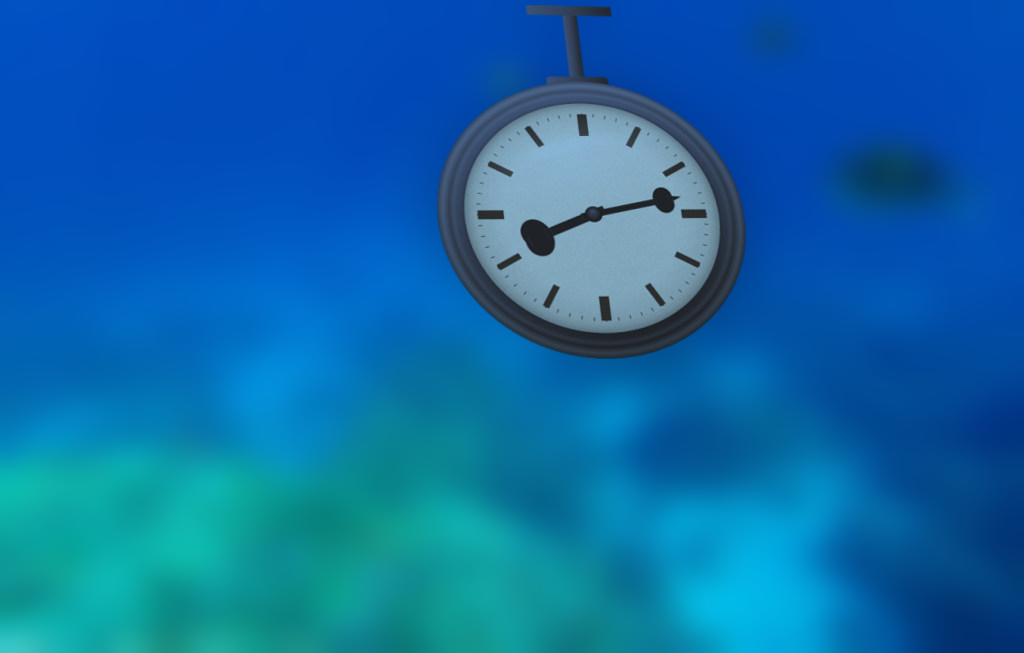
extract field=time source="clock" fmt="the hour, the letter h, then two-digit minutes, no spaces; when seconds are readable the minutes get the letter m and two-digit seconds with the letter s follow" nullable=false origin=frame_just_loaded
8h13
